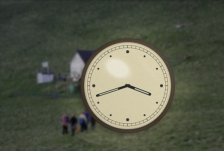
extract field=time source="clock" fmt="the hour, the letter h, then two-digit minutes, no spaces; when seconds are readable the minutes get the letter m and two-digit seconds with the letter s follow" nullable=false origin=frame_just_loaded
3h42
